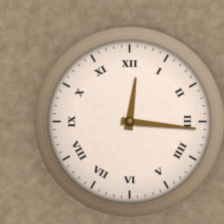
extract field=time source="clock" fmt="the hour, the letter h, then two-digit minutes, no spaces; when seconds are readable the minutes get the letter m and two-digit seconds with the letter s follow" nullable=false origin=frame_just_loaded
12h16
